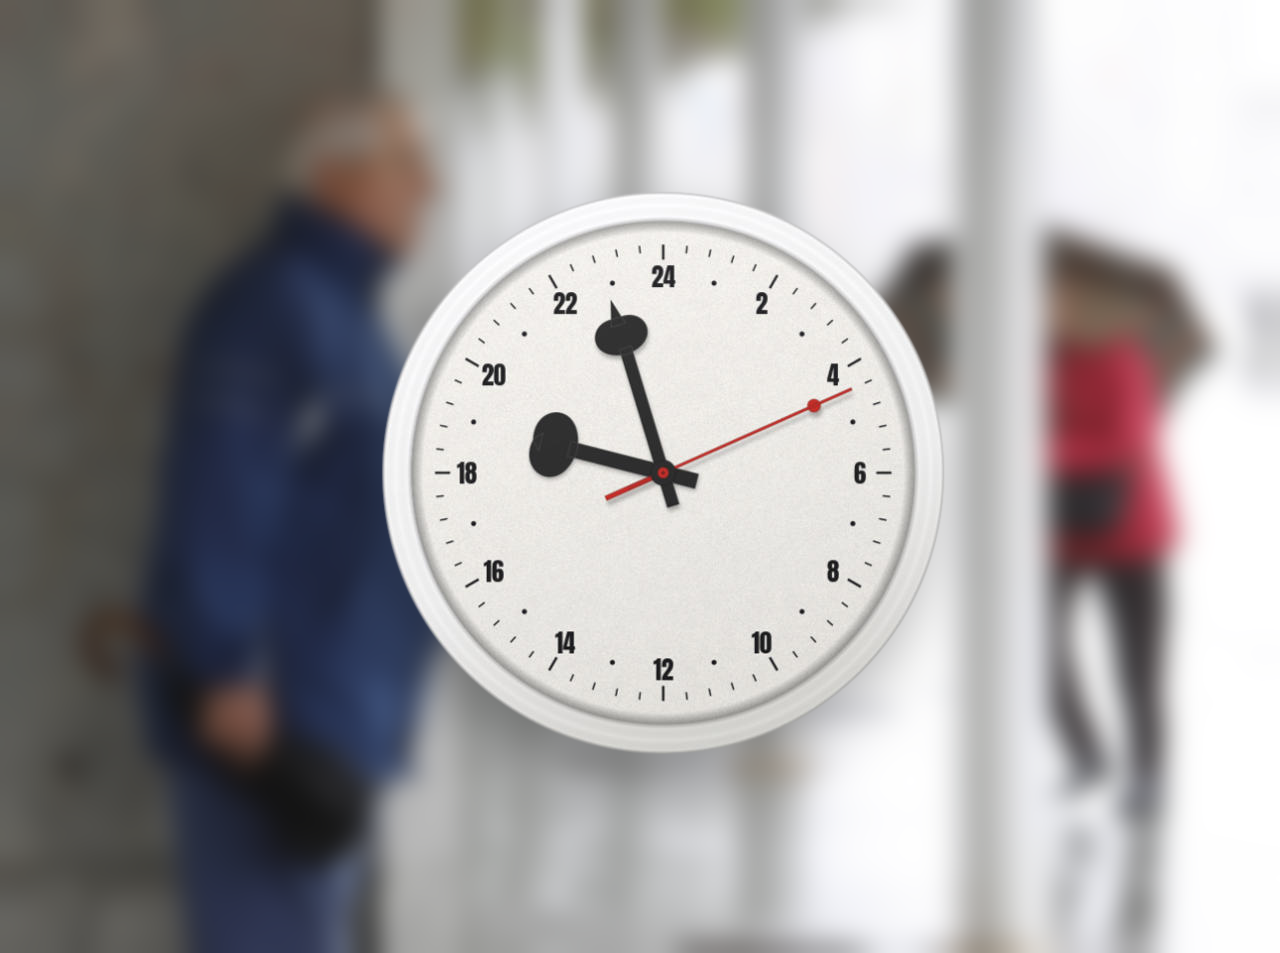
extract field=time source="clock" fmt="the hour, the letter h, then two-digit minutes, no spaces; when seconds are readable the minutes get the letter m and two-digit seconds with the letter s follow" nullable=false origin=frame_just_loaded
18h57m11s
